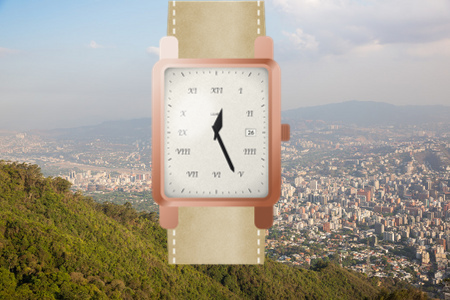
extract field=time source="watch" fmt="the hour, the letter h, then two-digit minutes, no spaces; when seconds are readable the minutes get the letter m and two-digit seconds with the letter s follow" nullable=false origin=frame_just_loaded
12h26
